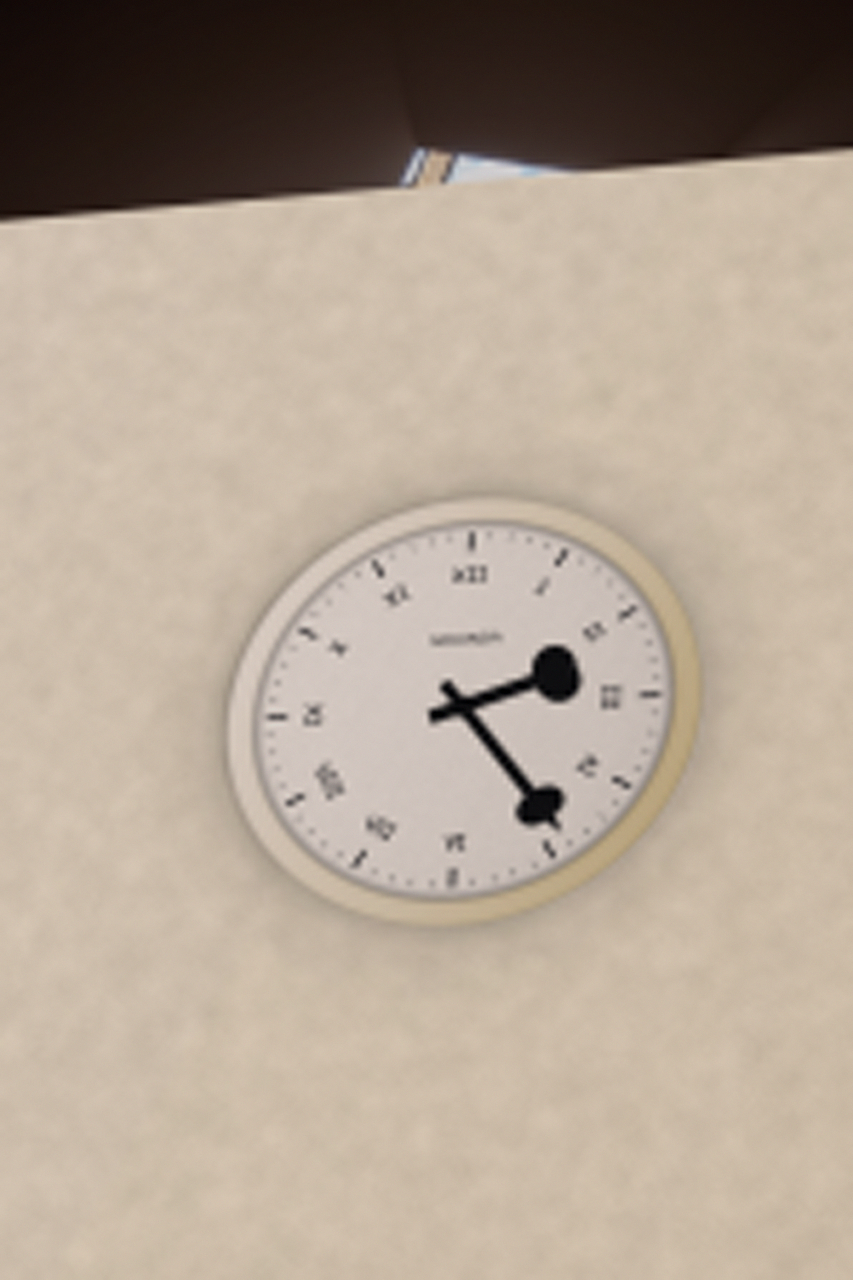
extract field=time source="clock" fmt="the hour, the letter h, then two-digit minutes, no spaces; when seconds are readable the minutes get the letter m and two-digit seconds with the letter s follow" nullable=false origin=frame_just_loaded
2h24
